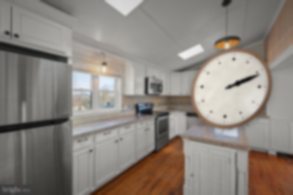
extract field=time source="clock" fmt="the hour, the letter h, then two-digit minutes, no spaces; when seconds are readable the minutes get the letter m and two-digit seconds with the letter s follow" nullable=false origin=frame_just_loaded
2h11
